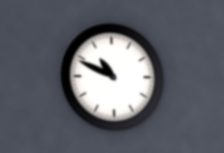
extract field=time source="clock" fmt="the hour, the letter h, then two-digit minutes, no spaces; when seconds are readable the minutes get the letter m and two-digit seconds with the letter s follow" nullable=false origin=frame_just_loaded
10h49
